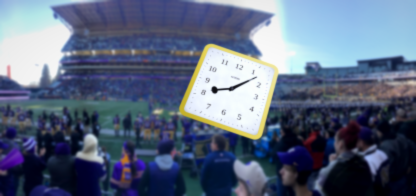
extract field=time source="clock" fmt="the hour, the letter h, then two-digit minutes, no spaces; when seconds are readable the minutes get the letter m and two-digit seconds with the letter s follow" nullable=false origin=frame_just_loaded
8h07
